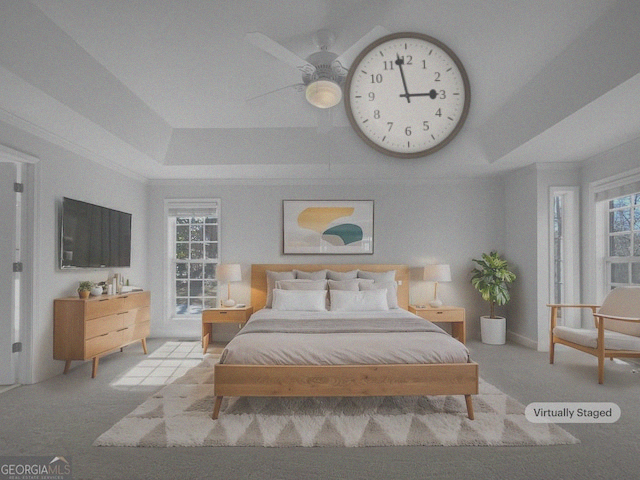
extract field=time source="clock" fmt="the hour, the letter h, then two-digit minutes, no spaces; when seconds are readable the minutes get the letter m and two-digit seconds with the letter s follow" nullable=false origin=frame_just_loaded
2h58
